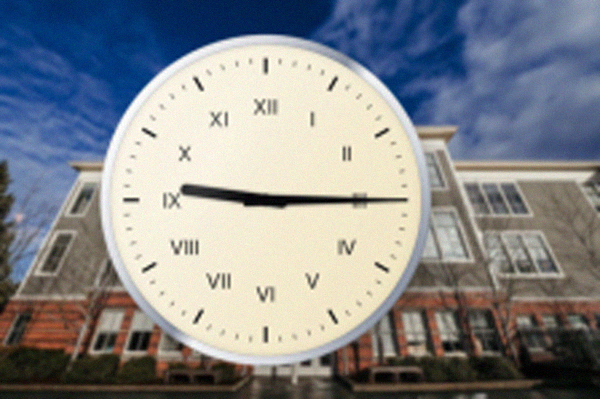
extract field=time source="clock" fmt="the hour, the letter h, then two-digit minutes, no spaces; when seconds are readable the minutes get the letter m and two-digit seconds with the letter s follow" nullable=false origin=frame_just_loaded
9h15
